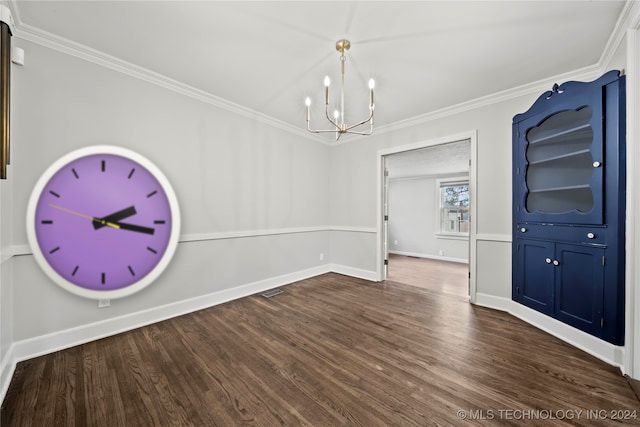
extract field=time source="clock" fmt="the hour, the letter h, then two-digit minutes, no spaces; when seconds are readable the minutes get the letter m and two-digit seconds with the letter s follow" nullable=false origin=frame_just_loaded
2h16m48s
